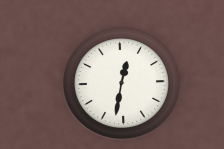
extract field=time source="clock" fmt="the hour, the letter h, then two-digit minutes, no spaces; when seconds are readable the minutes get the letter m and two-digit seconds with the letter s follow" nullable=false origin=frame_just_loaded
12h32
